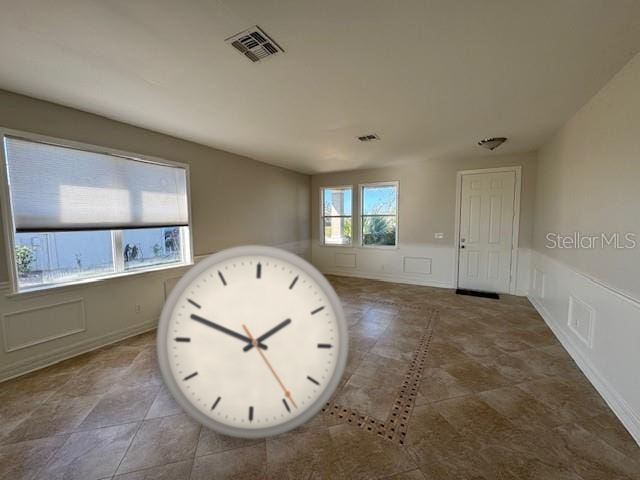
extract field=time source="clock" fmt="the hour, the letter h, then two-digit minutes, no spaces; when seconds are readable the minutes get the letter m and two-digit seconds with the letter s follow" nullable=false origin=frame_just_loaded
1h48m24s
